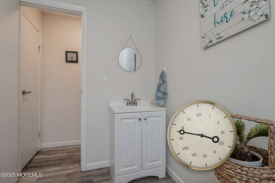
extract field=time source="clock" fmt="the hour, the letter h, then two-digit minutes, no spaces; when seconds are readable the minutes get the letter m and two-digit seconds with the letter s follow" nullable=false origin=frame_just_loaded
3h48
